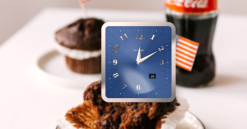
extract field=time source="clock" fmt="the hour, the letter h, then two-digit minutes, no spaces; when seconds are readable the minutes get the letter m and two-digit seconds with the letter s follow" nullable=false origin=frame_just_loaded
12h10
